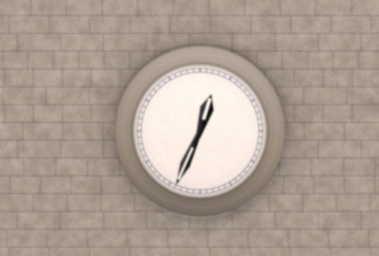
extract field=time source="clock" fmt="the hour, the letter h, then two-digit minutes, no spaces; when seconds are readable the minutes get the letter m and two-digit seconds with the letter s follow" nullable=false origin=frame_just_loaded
12h34
